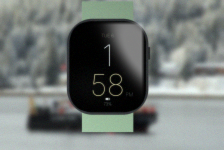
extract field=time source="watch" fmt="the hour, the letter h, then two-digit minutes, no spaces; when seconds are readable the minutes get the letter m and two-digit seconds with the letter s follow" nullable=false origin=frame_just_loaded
1h58
